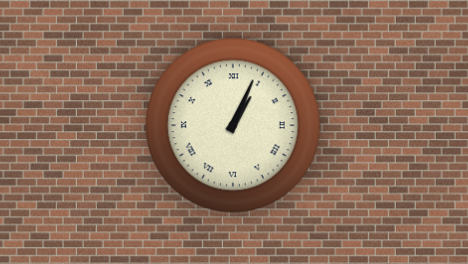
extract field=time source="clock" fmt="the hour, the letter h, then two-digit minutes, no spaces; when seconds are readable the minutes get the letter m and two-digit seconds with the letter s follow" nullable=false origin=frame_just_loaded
1h04
